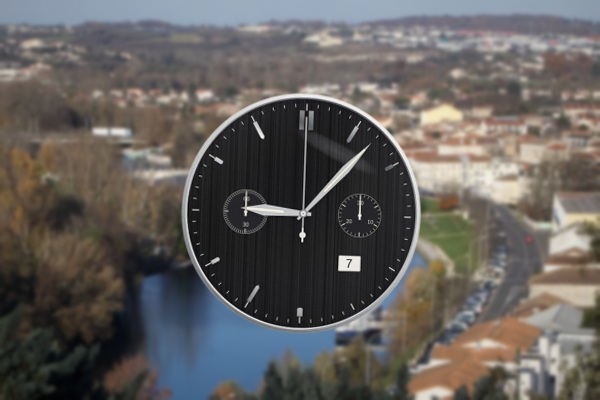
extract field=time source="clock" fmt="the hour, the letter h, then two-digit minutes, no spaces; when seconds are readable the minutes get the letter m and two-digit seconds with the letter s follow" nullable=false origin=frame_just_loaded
9h07
